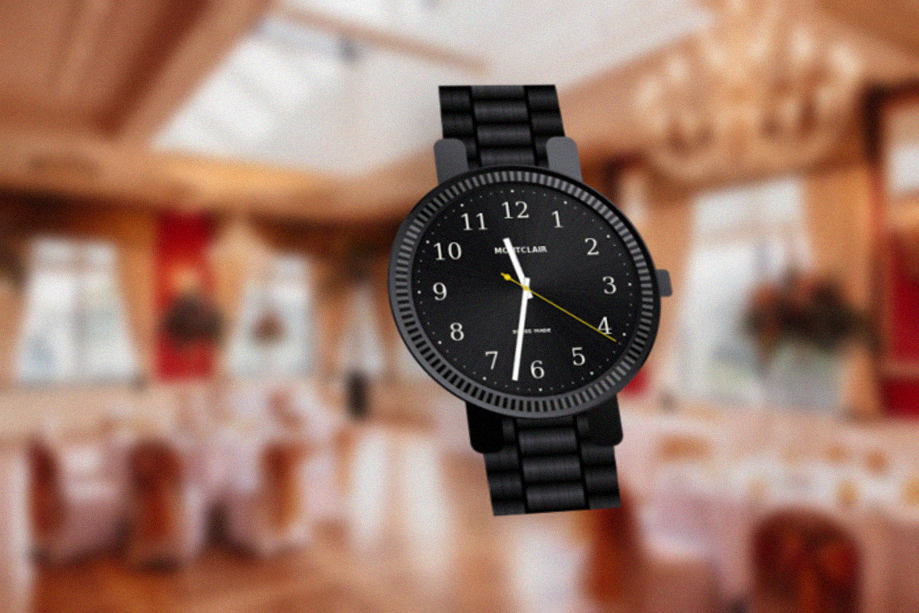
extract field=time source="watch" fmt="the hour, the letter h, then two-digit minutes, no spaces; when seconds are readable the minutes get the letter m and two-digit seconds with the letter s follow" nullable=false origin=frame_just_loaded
11h32m21s
